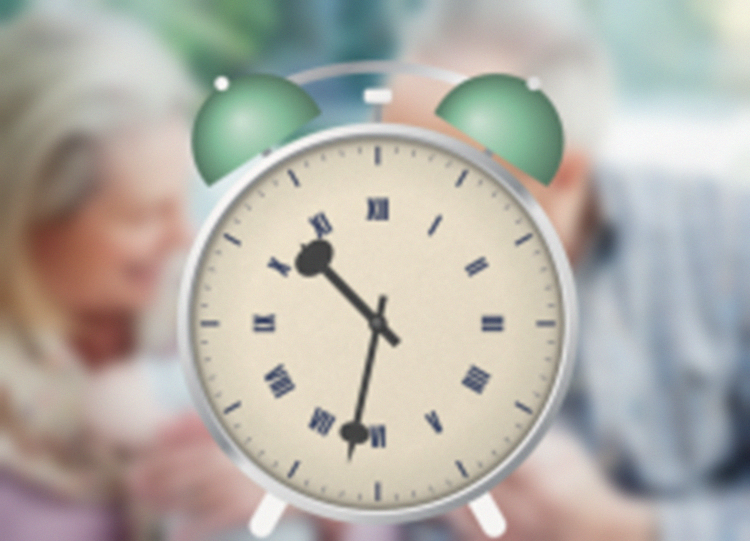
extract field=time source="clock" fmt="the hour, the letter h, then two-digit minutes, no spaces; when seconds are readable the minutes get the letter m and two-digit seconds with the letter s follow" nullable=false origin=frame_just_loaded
10h32
